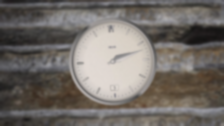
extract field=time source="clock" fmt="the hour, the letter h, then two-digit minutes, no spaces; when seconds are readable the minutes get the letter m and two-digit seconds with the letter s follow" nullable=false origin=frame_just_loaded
2h12
